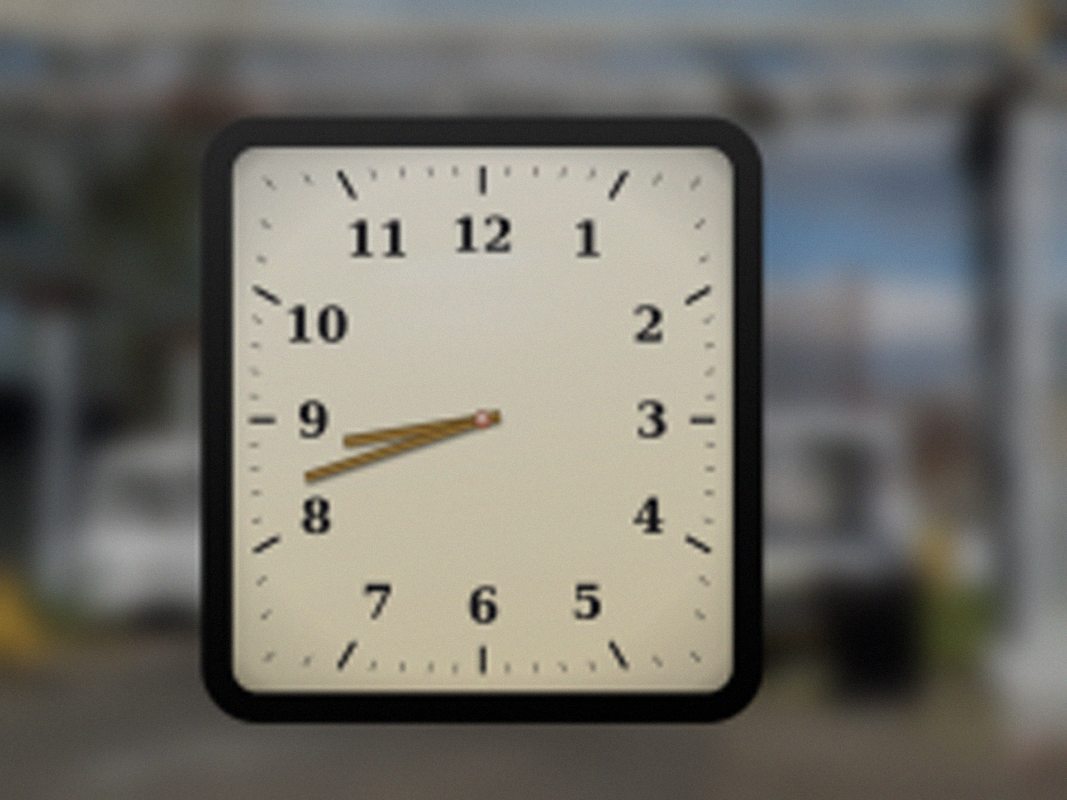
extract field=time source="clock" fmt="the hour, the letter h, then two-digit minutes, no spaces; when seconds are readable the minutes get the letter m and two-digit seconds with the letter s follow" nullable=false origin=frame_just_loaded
8h42
